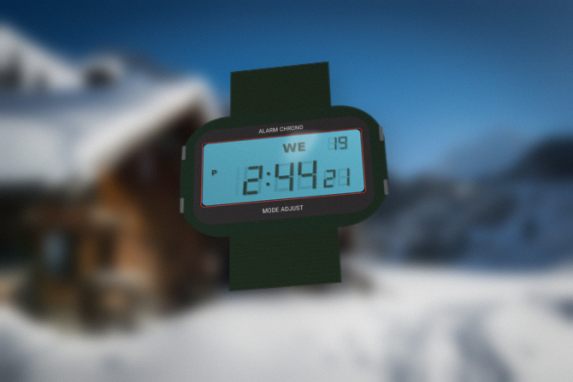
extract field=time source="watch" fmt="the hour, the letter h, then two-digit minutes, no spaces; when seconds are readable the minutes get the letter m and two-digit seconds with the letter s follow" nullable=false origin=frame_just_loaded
2h44m21s
